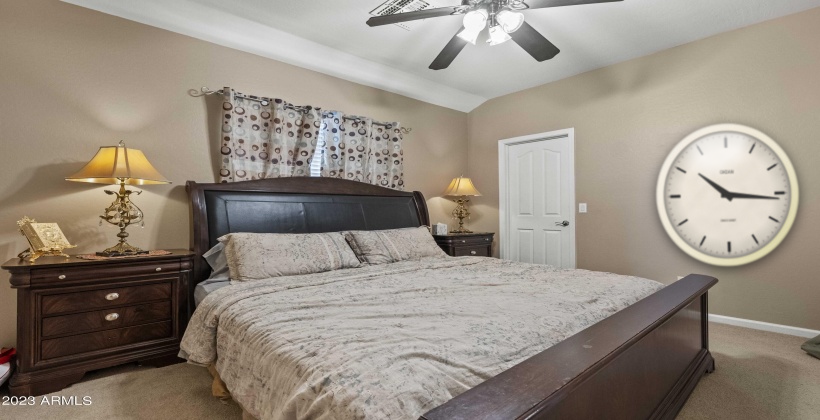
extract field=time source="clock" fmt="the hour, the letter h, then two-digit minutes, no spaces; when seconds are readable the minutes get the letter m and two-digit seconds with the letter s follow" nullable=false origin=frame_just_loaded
10h16
